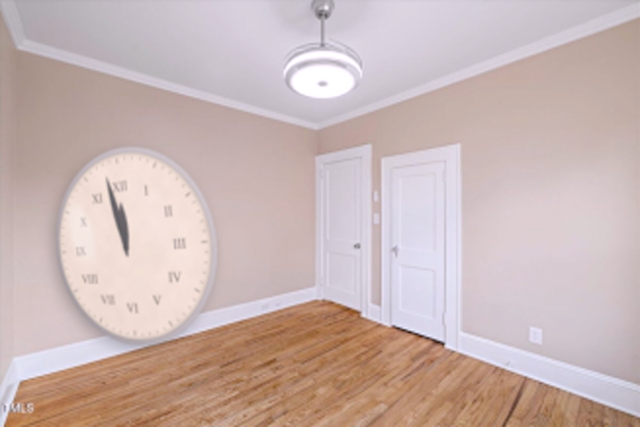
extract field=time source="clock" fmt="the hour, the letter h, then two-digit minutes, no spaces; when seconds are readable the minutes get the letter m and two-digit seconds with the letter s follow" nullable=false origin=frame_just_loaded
11h58
